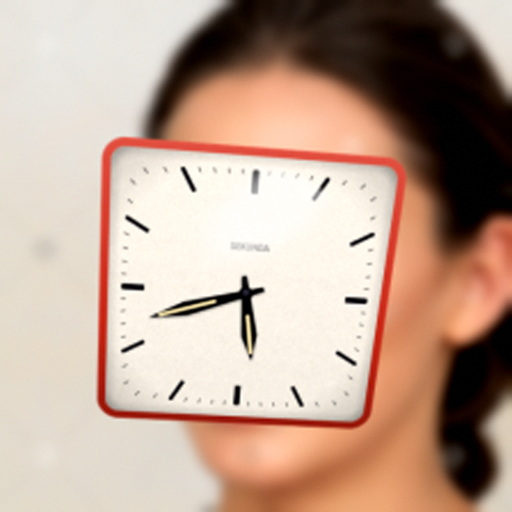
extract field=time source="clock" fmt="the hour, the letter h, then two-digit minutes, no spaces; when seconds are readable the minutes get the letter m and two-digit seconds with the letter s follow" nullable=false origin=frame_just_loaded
5h42
